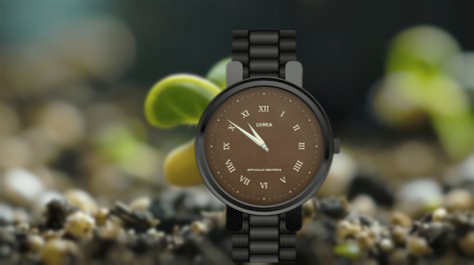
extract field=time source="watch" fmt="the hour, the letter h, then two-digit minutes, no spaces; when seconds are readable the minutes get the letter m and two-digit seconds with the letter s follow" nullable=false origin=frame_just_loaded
10h51
